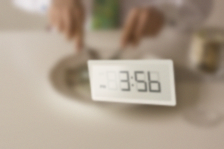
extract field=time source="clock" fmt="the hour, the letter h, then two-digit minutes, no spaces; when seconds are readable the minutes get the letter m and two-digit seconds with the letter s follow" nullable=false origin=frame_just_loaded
3h56
